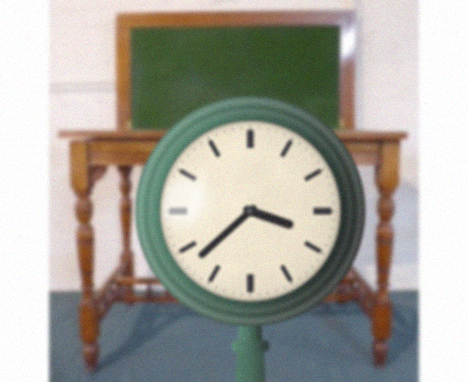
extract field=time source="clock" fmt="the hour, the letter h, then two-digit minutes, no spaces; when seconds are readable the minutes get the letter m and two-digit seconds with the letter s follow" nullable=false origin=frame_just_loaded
3h38
